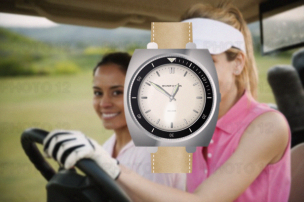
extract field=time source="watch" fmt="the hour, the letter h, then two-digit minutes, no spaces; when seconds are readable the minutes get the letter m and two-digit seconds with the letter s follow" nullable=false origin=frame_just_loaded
12h51
